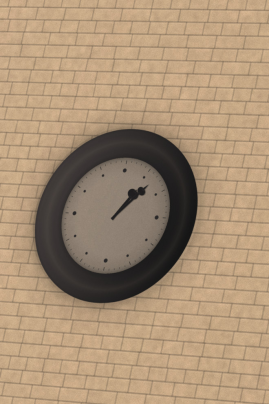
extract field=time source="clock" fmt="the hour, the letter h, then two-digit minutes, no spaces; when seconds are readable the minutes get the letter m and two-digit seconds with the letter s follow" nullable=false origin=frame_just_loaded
1h07
